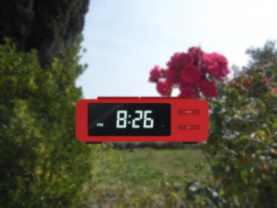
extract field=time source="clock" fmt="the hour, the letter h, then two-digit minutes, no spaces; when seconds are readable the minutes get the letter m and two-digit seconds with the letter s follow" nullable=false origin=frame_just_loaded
8h26
